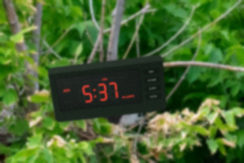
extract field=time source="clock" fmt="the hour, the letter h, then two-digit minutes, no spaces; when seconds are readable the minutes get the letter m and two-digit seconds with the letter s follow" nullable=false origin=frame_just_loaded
5h37
